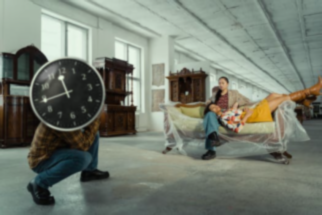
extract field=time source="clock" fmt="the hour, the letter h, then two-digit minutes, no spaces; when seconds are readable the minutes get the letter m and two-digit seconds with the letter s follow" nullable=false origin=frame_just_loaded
11h44
